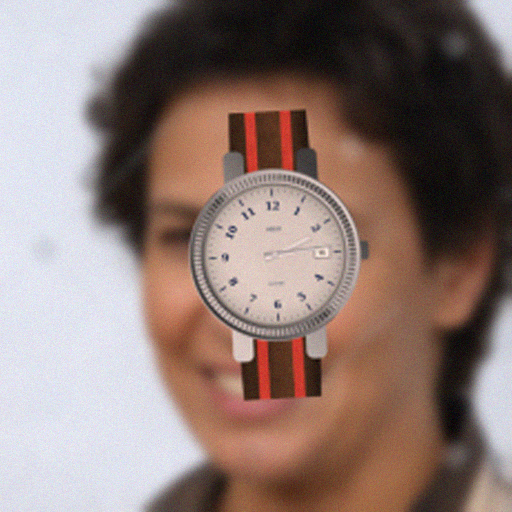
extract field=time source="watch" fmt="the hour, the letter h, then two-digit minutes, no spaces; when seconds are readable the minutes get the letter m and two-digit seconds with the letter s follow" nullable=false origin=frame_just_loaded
2h14
